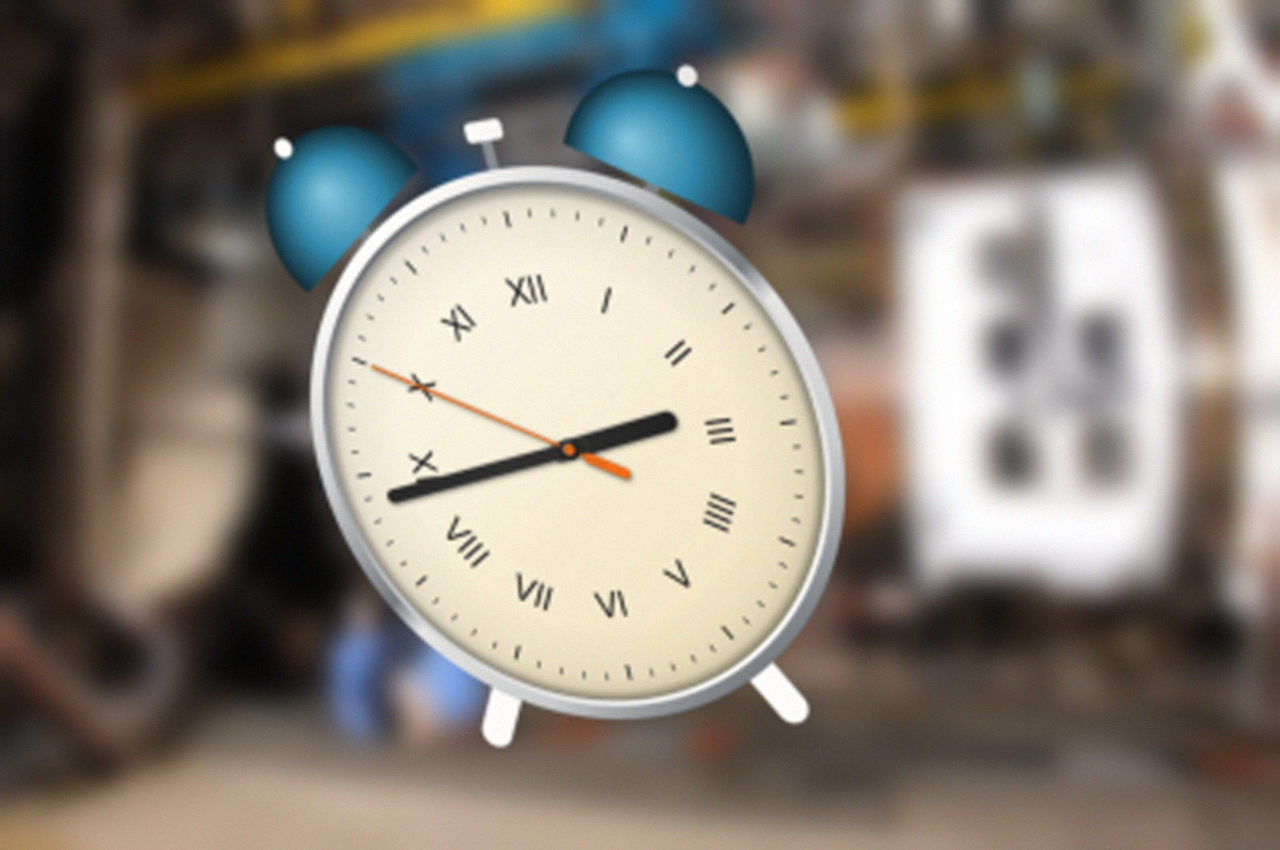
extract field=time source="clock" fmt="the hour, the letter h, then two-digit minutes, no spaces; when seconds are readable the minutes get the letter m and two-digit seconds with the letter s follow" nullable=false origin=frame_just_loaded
2h43m50s
